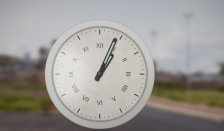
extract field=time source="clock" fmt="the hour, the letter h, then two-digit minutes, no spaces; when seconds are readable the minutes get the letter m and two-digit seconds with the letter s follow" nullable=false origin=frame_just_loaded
1h04
